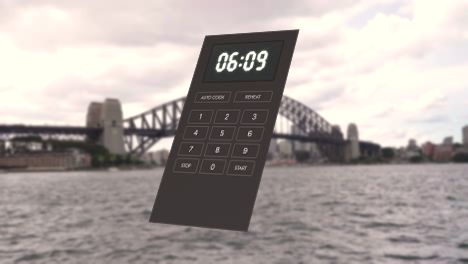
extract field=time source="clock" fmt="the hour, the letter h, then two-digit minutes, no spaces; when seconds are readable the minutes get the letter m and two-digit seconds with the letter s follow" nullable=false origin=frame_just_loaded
6h09
